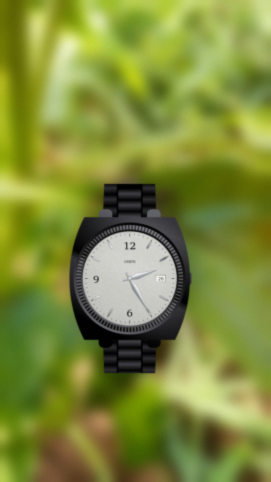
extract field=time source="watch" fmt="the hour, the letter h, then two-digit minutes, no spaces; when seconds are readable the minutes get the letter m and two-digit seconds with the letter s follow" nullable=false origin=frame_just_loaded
2h25
